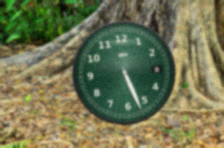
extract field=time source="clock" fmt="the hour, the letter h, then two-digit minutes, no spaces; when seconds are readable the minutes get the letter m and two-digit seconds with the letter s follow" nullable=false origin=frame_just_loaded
5h27
